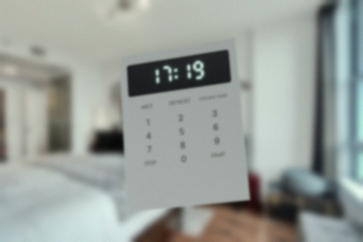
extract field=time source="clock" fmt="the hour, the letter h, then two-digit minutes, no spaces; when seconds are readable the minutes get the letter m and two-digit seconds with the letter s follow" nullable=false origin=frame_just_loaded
17h19
